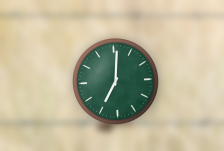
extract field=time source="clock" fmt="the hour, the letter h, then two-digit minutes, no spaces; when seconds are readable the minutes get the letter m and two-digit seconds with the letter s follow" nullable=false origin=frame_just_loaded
7h01
